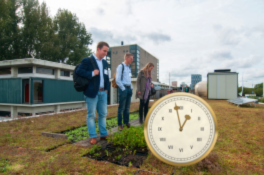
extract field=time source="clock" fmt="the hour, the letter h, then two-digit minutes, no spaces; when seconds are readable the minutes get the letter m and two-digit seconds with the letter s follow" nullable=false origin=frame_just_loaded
12h58
